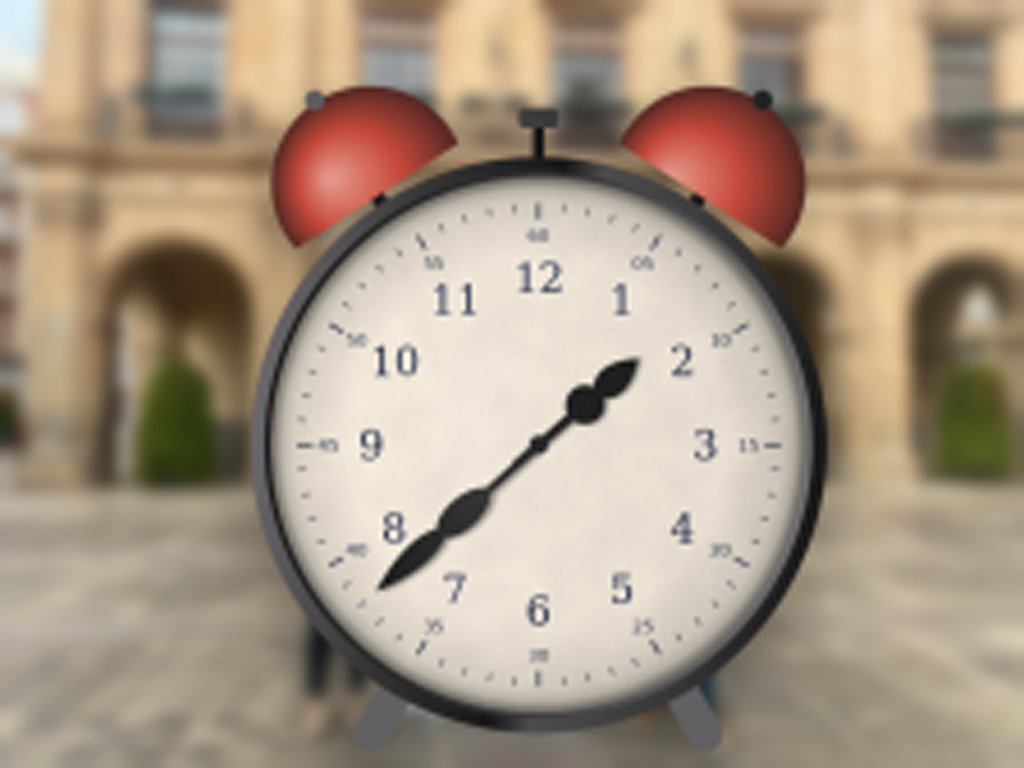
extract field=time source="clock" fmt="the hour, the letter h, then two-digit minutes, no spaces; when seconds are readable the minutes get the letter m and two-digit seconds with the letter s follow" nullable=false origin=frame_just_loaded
1h38
